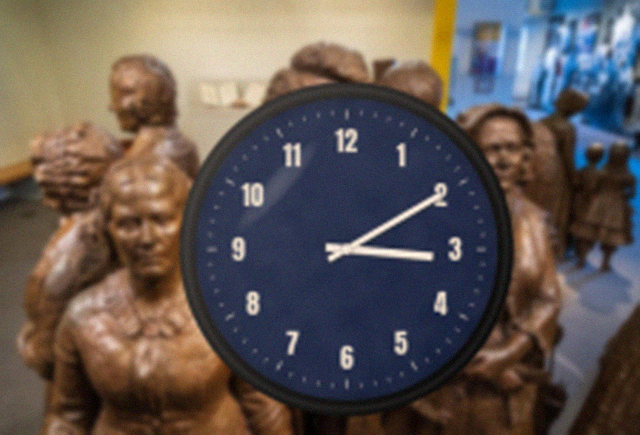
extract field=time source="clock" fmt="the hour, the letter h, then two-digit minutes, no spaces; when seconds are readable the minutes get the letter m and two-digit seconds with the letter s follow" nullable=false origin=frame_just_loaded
3h10
